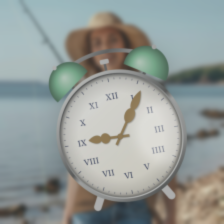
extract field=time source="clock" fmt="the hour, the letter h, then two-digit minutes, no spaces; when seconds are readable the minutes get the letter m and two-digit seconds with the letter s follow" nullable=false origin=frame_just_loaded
9h06
